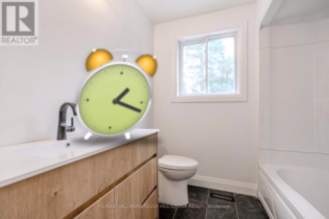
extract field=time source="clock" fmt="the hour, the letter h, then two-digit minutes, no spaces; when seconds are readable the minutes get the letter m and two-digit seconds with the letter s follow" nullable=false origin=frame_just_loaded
1h18
